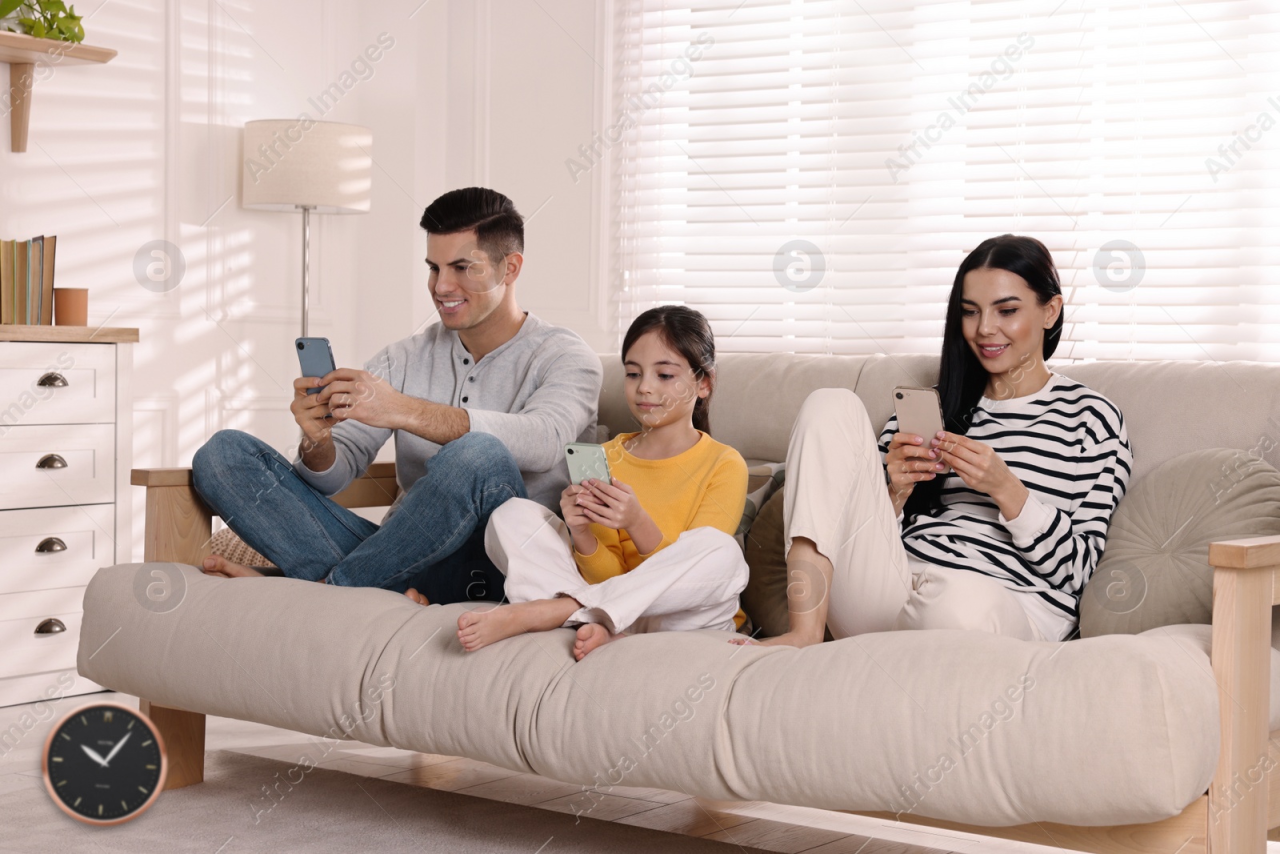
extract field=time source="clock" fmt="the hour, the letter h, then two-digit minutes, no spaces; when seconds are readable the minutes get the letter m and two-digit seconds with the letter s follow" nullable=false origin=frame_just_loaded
10h06
